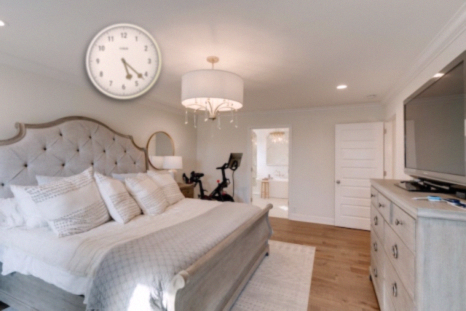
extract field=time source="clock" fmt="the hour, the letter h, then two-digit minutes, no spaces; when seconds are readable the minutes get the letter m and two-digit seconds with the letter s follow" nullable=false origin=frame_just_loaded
5h22
